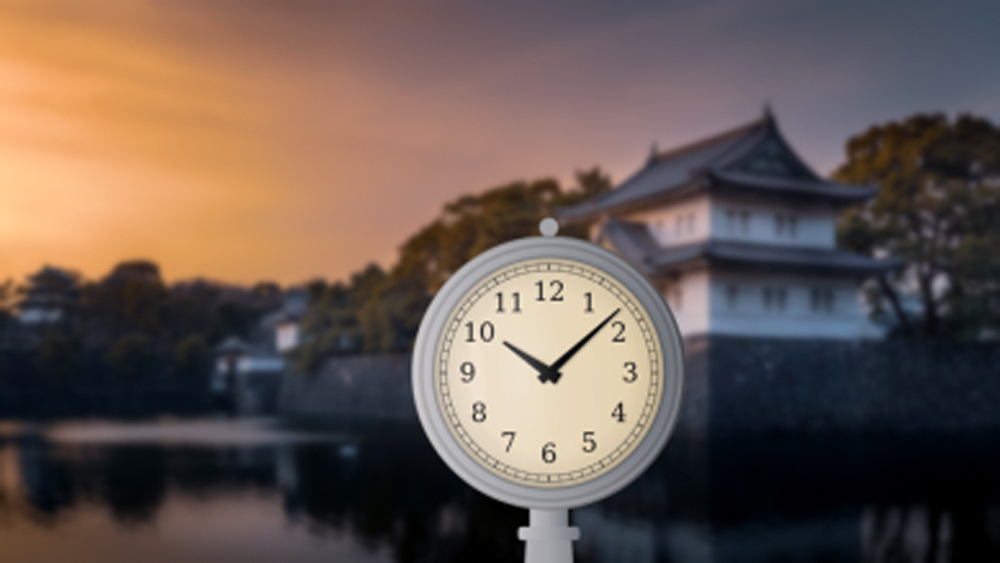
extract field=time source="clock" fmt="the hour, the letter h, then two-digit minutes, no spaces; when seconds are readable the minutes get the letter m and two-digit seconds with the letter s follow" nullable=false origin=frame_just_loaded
10h08
